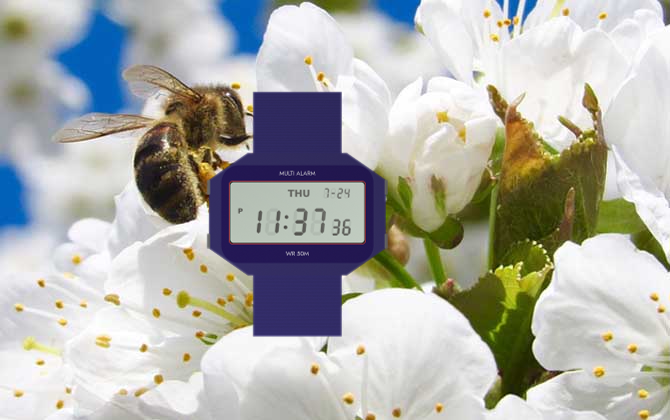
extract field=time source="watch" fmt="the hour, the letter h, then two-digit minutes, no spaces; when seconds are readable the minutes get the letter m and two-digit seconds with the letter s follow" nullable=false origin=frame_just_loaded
11h37m36s
